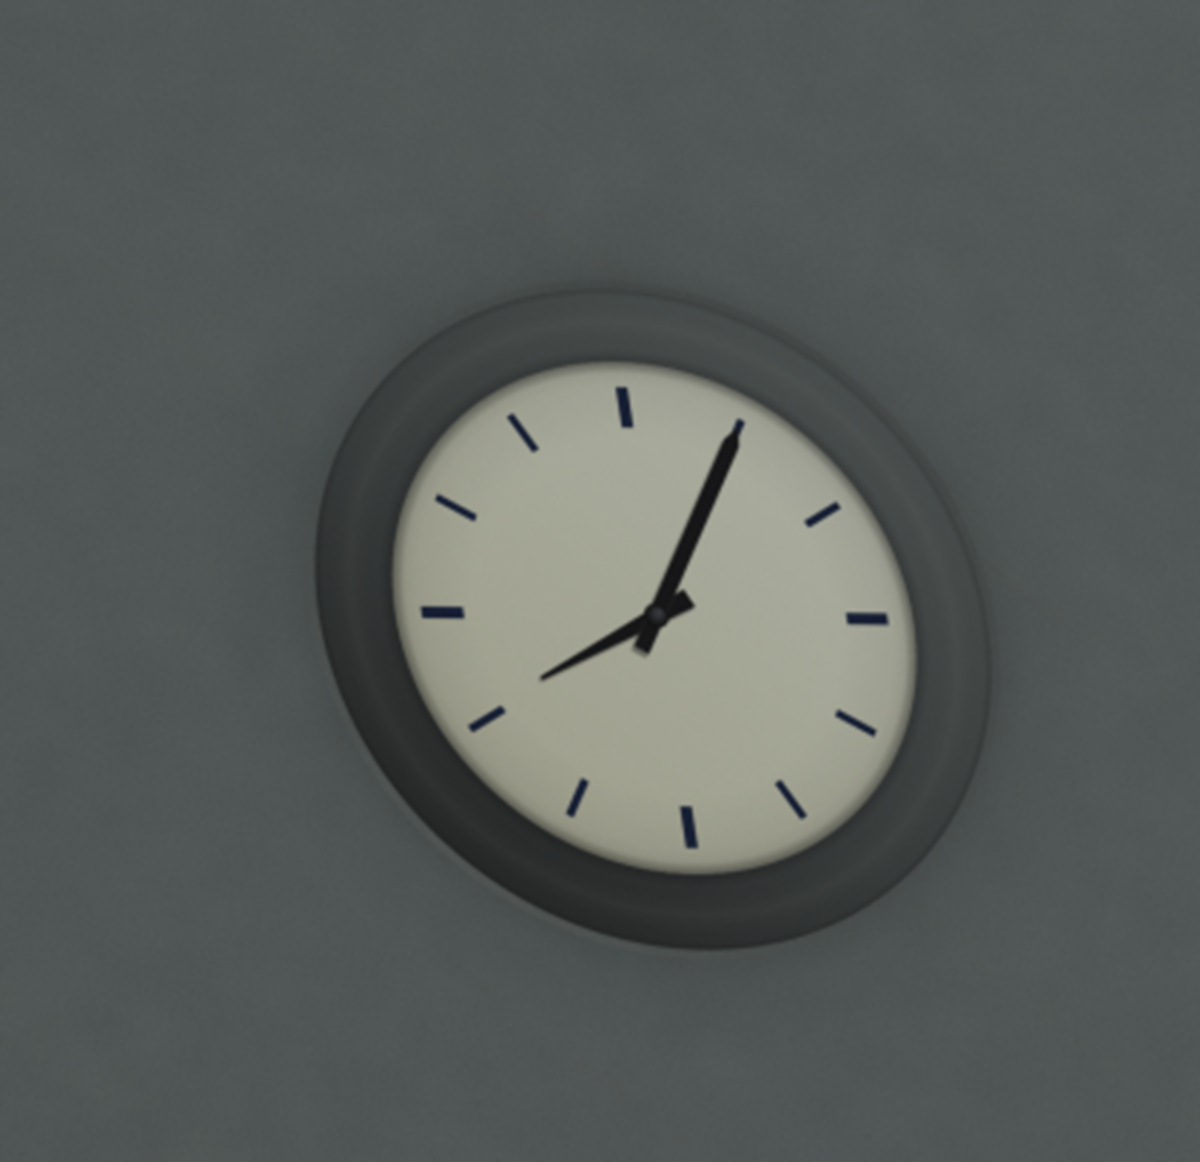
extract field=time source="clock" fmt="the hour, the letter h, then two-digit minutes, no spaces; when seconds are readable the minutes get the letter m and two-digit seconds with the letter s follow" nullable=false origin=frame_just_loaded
8h05
